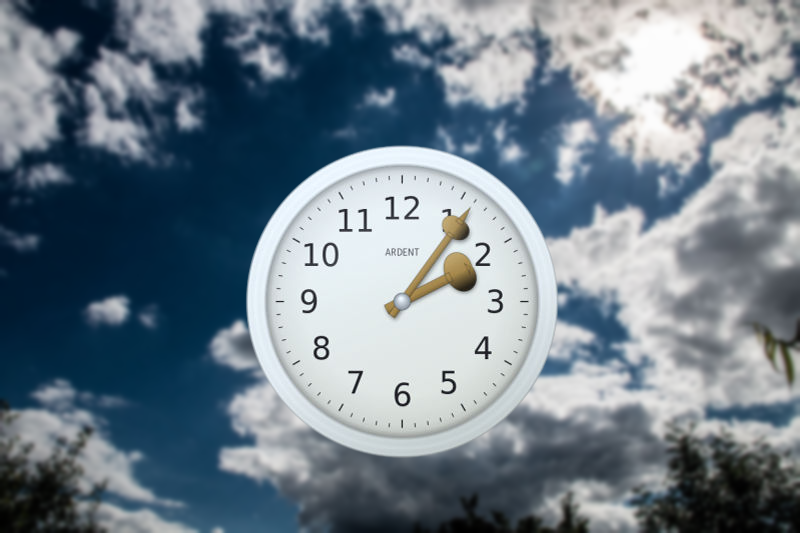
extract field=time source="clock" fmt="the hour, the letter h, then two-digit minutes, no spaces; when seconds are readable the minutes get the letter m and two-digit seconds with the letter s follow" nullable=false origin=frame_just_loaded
2h06
